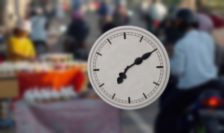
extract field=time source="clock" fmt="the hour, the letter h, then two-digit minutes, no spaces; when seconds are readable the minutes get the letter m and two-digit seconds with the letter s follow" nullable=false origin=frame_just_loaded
7h10
